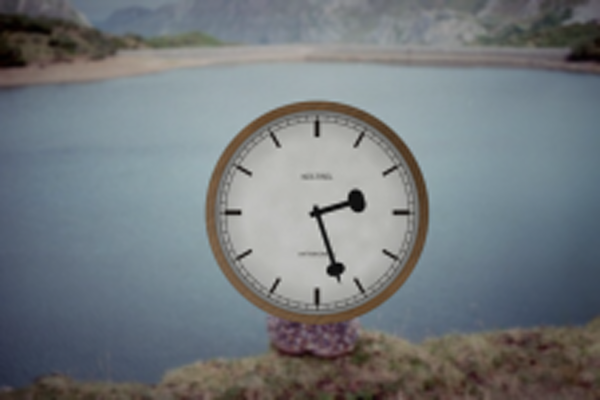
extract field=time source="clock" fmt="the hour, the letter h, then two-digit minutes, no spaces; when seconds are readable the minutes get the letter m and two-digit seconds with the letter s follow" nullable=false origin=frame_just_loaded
2h27
